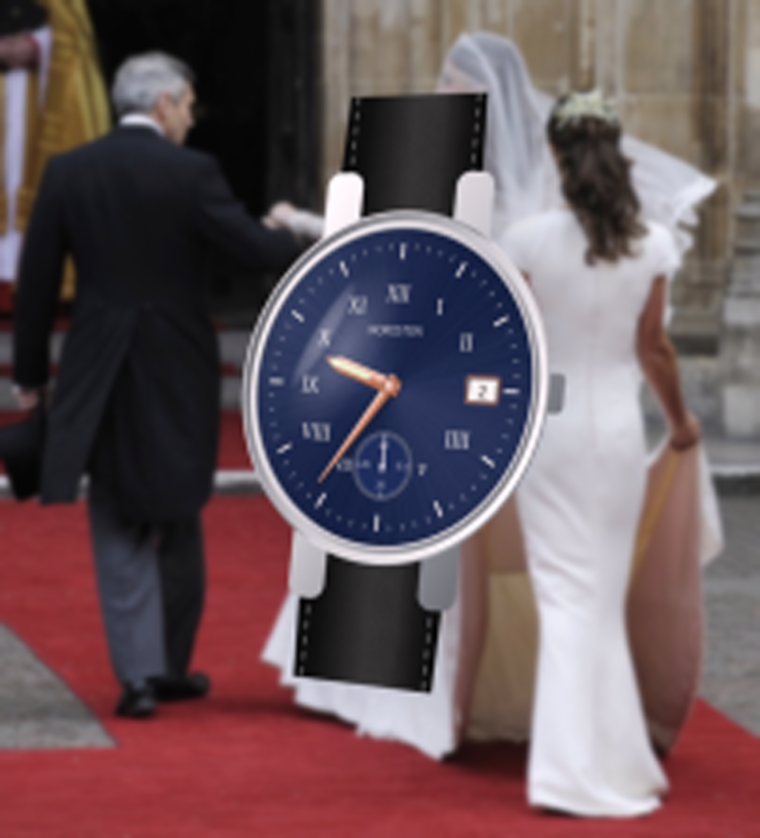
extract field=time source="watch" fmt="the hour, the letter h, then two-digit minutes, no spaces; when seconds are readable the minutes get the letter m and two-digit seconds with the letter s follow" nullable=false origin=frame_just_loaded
9h36
